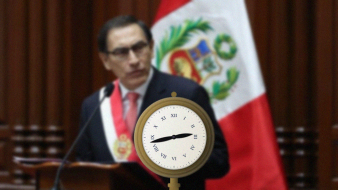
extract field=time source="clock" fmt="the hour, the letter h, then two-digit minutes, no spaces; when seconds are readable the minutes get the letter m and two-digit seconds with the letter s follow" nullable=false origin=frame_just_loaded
2h43
